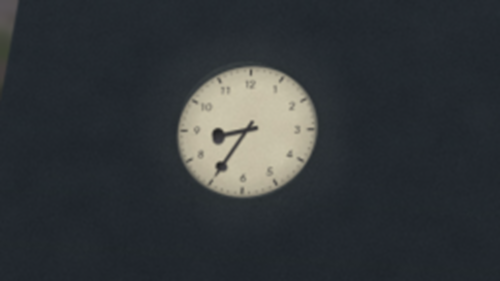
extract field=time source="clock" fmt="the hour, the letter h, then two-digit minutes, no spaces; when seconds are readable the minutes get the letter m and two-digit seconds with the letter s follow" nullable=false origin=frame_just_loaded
8h35
